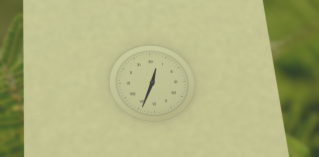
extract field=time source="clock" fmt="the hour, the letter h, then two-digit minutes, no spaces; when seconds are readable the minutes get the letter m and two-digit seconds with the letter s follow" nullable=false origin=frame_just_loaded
12h34
